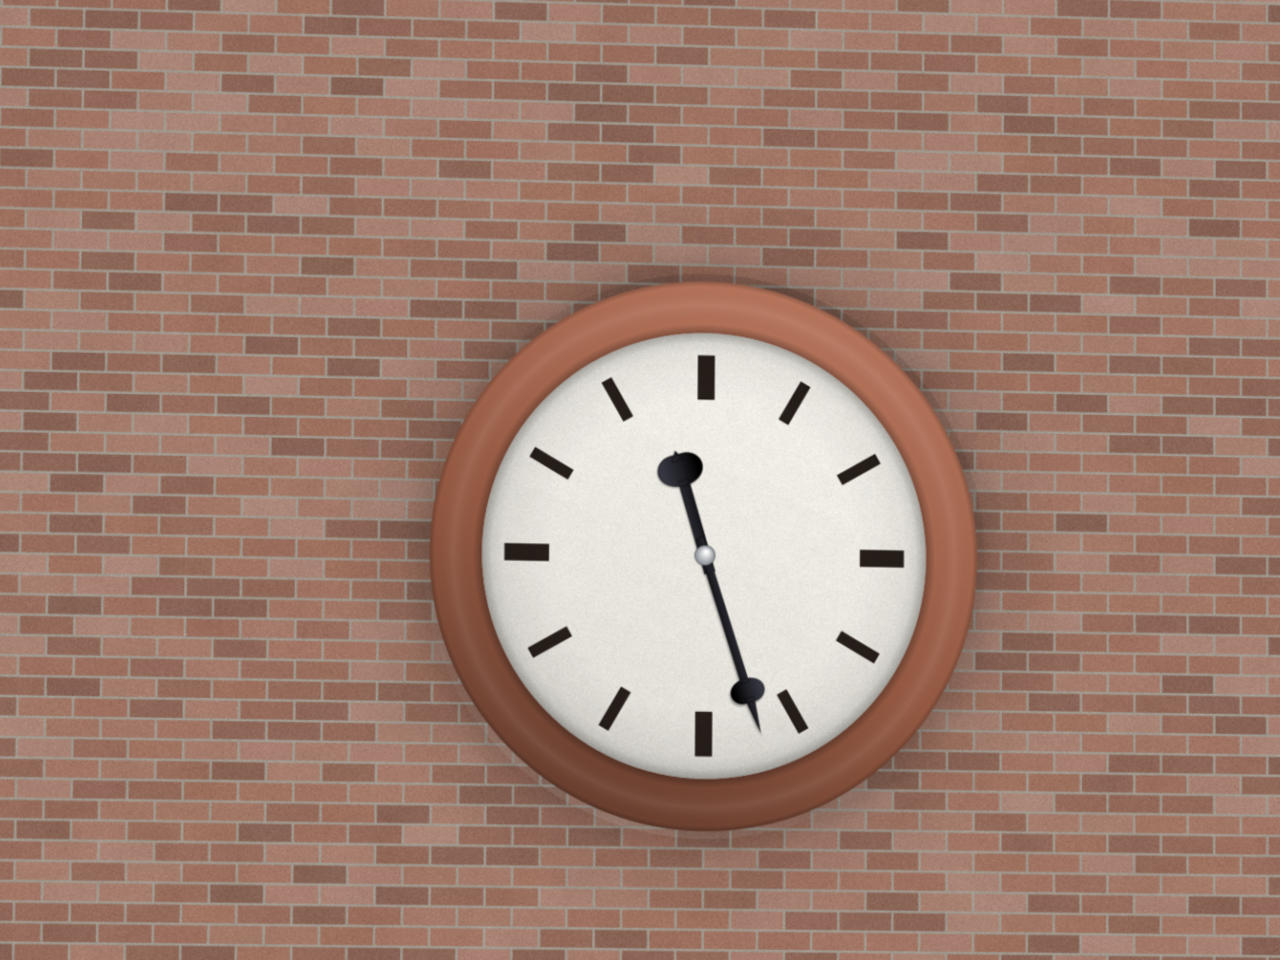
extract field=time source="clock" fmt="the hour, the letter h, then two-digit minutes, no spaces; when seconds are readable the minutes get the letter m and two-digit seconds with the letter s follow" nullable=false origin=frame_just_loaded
11h27
